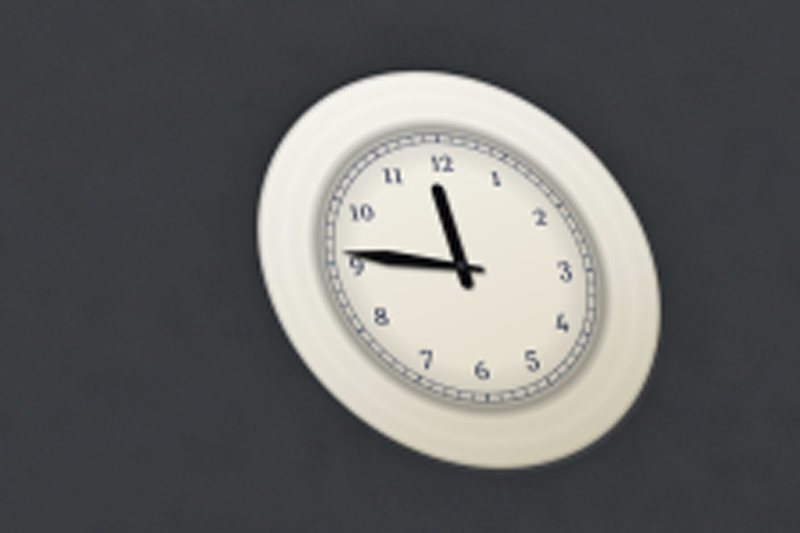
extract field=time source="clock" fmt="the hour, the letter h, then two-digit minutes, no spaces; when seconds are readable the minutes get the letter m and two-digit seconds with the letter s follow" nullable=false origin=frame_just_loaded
11h46
